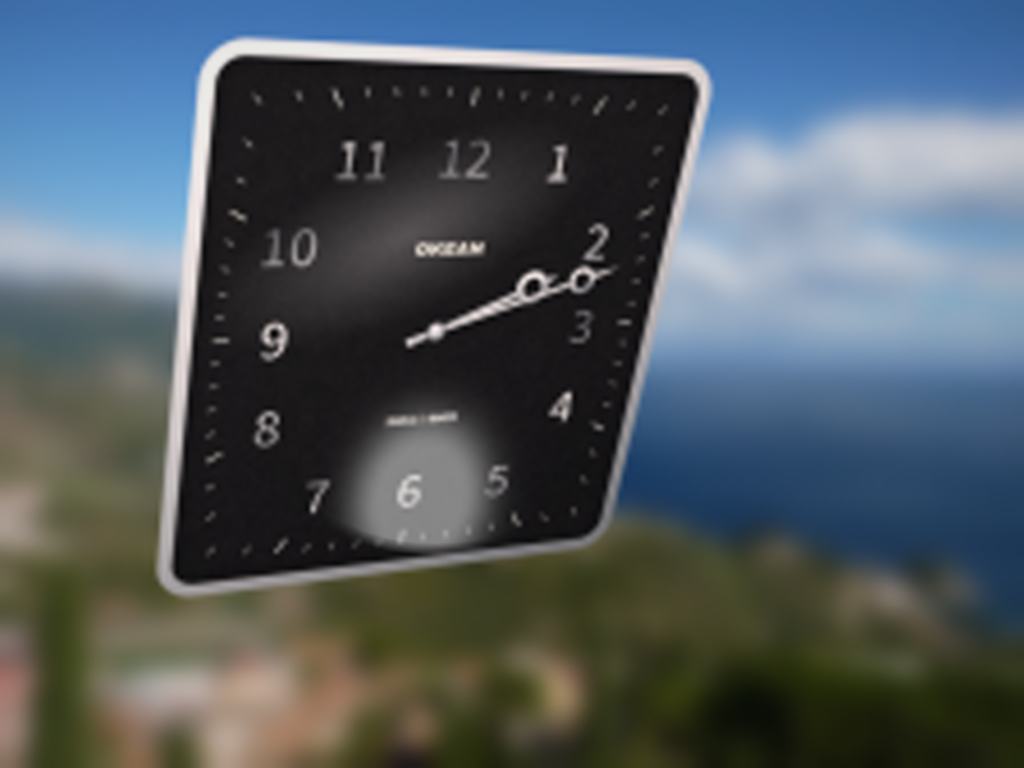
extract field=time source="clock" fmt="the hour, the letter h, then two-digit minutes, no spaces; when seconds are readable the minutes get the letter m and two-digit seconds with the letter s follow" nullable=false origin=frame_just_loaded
2h12
